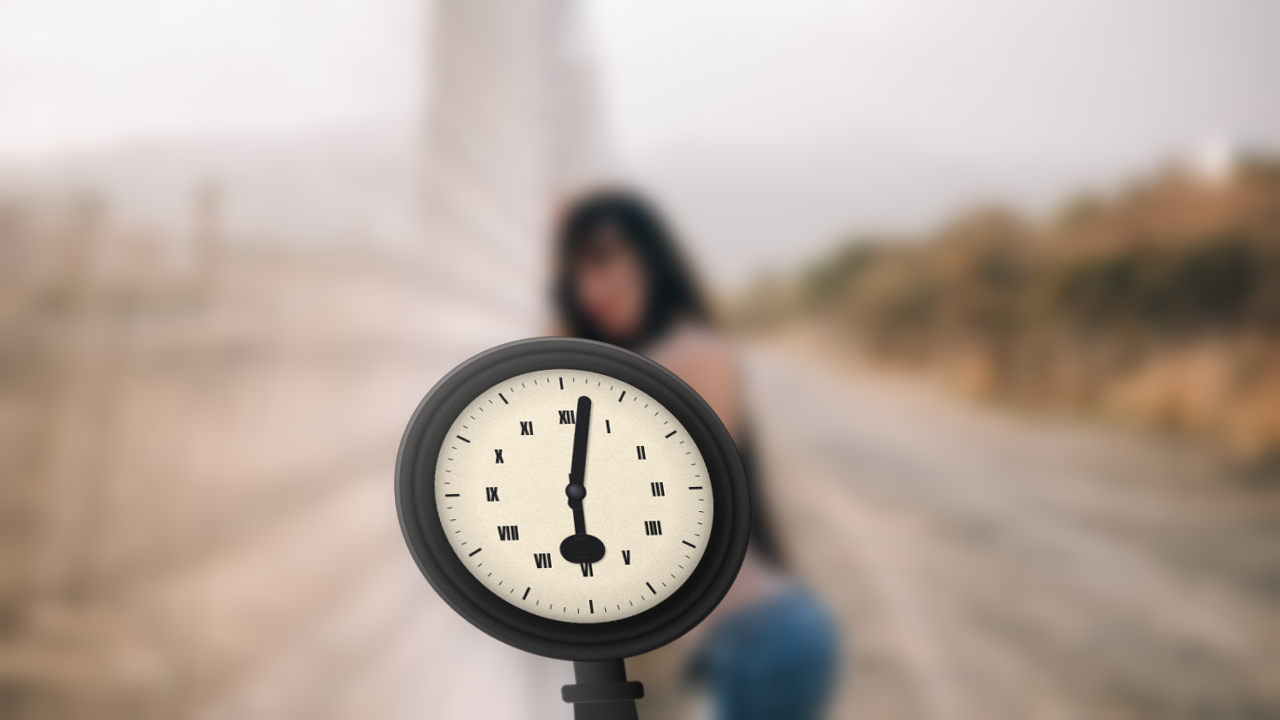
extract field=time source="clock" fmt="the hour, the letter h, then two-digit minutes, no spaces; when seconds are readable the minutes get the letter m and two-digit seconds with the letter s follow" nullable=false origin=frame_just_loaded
6h02
